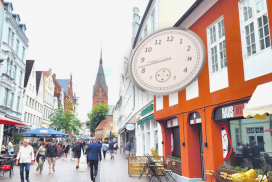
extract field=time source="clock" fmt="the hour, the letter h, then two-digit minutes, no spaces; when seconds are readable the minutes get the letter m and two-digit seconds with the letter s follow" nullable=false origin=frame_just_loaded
8h42
